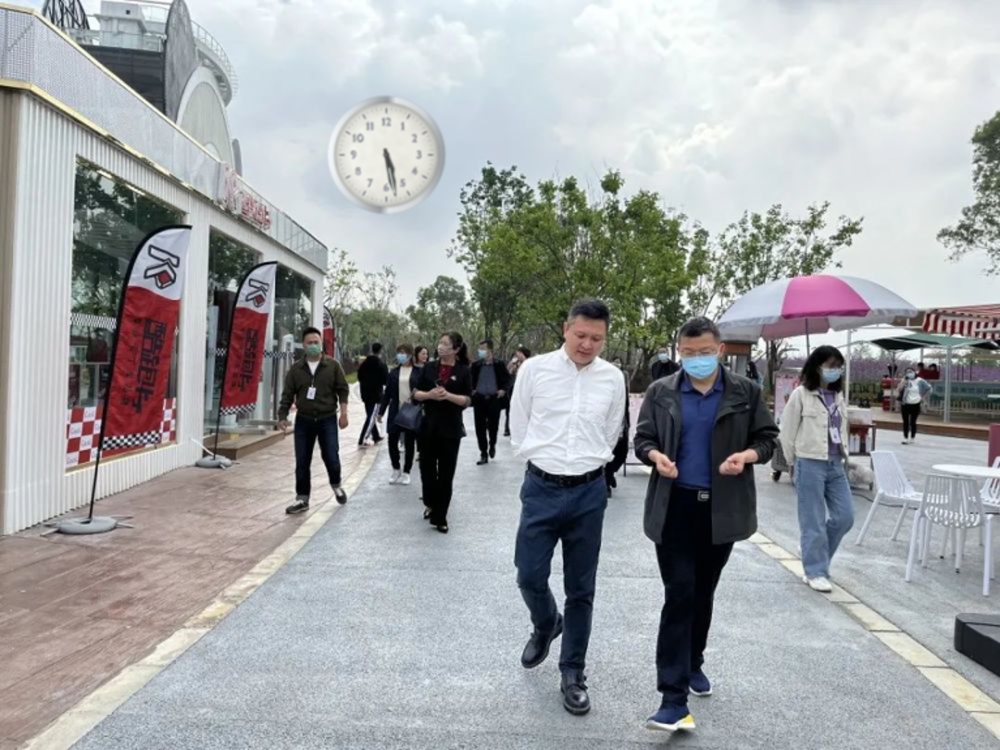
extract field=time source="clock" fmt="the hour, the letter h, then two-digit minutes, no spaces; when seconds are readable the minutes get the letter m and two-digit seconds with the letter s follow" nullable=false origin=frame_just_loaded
5h28
